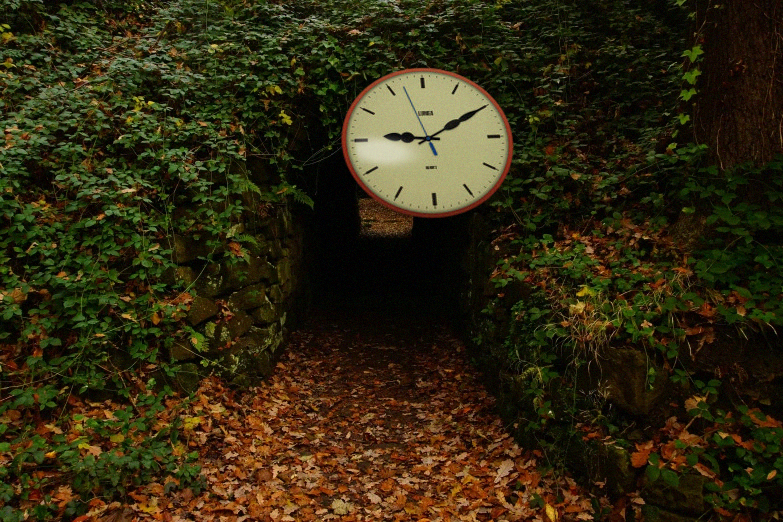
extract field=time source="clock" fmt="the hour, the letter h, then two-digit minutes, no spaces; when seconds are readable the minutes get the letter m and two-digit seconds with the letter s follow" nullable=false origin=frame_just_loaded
9h09m57s
